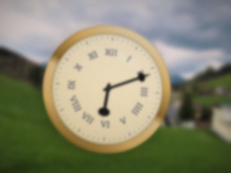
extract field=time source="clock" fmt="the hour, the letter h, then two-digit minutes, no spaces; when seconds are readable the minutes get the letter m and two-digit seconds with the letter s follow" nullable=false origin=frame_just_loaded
6h11
